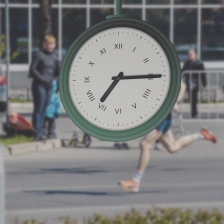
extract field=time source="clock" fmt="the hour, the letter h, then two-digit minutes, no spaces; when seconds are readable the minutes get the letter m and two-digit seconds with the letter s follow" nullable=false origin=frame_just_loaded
7h15
